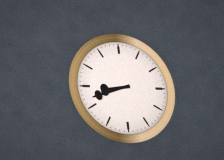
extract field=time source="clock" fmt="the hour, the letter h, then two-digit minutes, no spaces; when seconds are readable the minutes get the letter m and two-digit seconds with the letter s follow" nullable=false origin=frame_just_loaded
8h42
